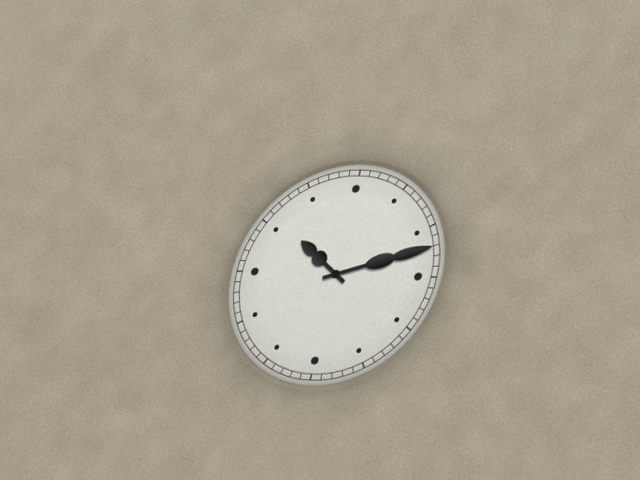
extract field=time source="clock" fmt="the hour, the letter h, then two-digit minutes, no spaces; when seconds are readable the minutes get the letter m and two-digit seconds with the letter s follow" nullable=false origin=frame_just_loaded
10h12
